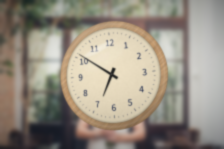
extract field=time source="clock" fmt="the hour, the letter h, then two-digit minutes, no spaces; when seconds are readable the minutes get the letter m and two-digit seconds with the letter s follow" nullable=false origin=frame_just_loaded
6h51
